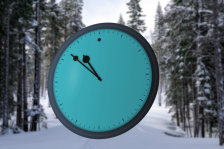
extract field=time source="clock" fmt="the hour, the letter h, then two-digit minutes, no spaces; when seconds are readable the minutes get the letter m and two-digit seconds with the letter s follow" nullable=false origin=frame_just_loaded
10h52
